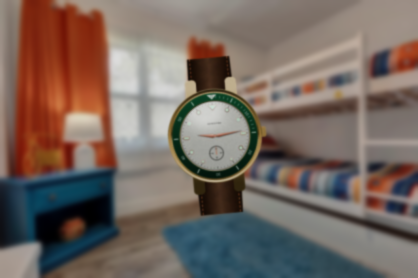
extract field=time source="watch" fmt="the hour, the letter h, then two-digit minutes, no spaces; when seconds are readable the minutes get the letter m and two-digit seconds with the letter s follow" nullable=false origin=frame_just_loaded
9h14
